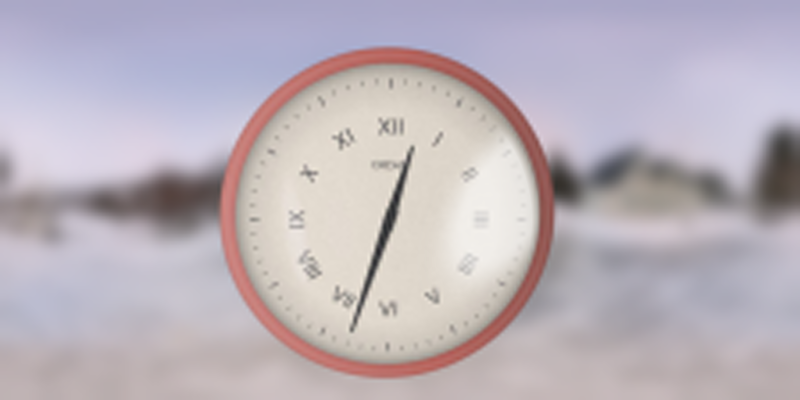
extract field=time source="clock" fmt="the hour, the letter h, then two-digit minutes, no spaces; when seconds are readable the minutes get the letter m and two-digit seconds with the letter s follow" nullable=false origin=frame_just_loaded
12h33
